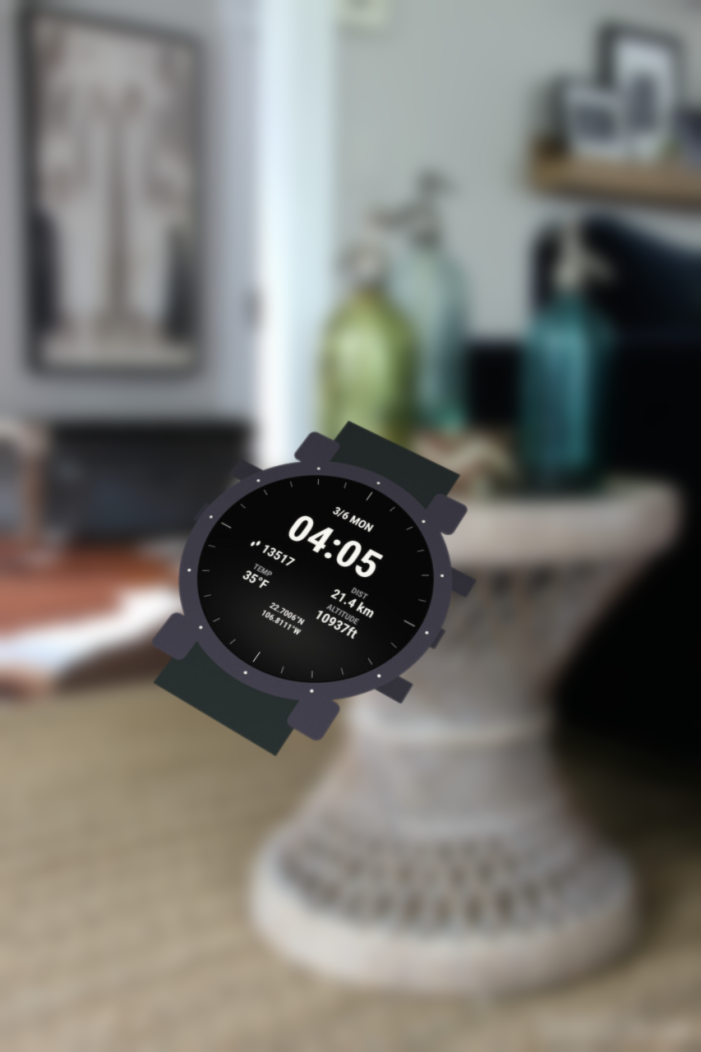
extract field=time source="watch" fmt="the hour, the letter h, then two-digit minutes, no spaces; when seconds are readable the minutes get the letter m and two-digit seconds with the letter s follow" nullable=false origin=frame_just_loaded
4h05
